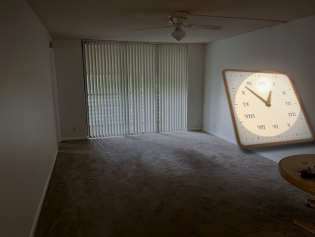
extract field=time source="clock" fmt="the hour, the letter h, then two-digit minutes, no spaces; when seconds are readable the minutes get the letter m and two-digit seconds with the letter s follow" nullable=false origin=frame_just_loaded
12h53
